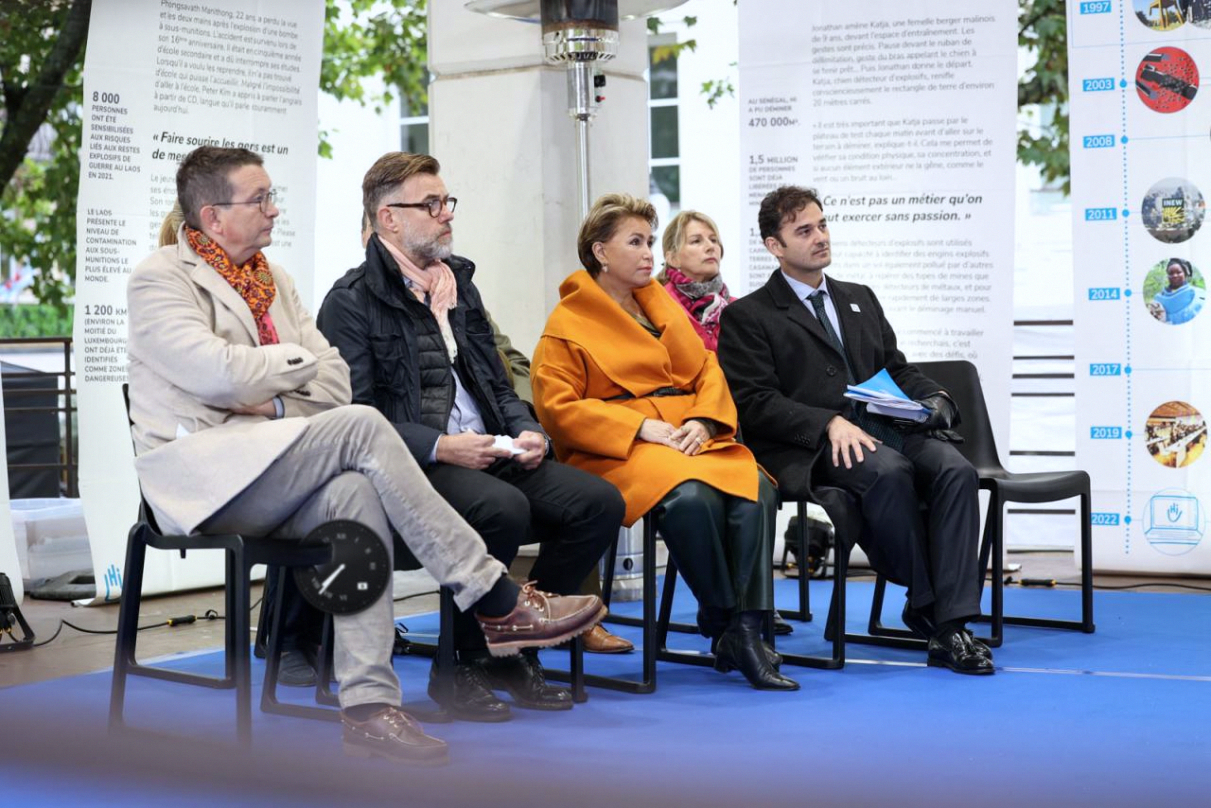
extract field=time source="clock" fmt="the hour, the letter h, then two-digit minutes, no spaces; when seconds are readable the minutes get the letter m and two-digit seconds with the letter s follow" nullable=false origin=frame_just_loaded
7h37
